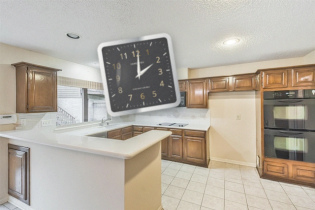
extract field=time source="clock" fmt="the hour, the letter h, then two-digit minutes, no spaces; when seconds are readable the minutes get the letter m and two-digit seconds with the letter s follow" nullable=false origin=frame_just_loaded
2h01
